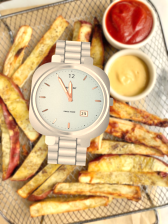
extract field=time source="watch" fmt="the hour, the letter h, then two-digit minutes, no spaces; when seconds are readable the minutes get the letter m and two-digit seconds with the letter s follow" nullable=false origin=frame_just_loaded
11h55
